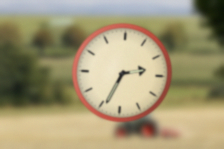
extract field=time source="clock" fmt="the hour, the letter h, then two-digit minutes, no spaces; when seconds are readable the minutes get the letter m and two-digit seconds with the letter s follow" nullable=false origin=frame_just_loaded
2h34
